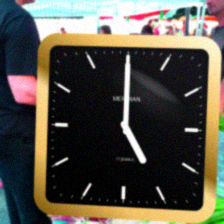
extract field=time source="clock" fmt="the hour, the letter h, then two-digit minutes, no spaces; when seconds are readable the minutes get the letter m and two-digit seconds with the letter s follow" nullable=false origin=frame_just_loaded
5h00
